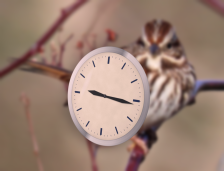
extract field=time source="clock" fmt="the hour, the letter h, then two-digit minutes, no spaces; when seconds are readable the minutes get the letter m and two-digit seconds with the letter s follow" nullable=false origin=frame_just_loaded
9h16
